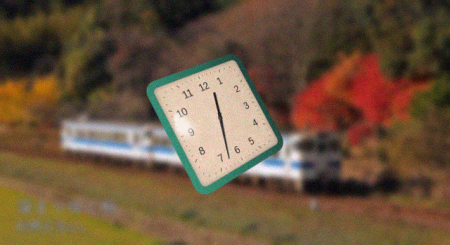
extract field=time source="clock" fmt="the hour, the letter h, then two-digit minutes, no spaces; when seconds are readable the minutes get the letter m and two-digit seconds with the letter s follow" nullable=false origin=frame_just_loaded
12h33
